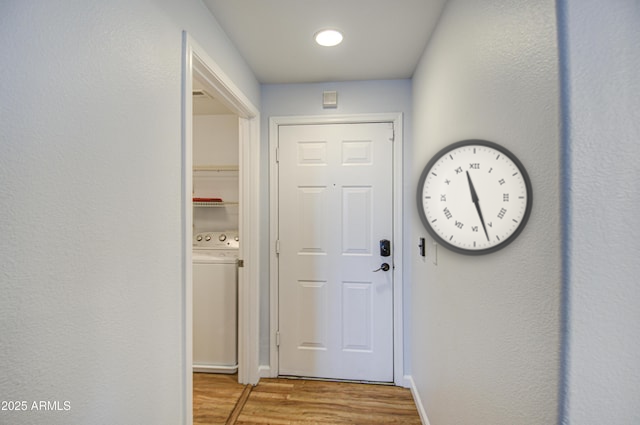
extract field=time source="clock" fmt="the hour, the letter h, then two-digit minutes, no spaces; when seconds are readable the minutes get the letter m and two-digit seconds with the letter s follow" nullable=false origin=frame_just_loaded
11h27
